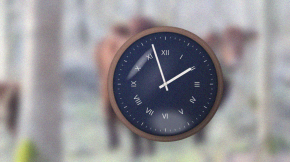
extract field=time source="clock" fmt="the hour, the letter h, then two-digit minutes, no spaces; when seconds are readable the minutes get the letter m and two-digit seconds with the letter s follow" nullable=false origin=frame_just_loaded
1h57
